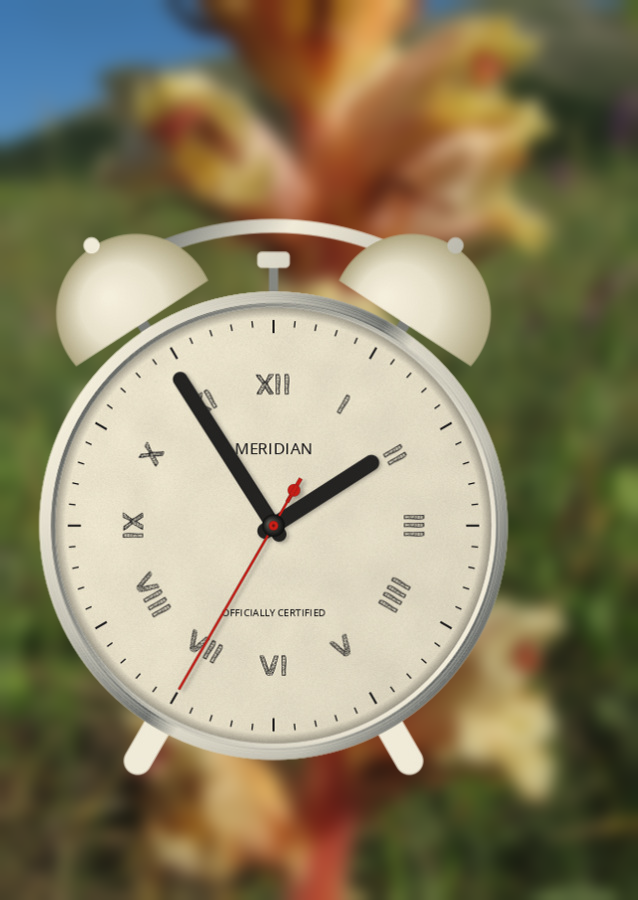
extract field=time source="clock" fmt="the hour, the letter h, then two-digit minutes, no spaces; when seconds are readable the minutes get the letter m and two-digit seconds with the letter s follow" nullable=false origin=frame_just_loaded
1h54m35s
